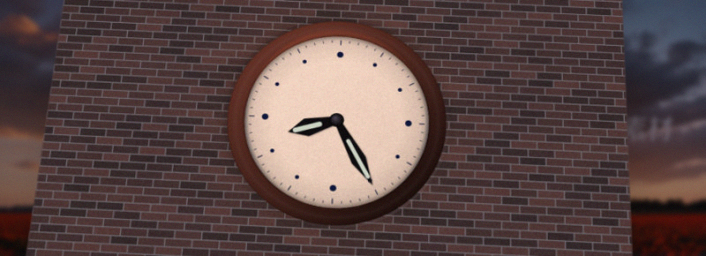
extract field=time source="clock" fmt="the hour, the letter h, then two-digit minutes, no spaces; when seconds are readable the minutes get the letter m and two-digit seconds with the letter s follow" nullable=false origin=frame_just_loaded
8h25
